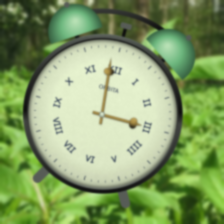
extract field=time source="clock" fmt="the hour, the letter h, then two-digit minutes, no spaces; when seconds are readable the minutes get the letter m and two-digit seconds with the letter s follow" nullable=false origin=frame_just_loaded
2h59
